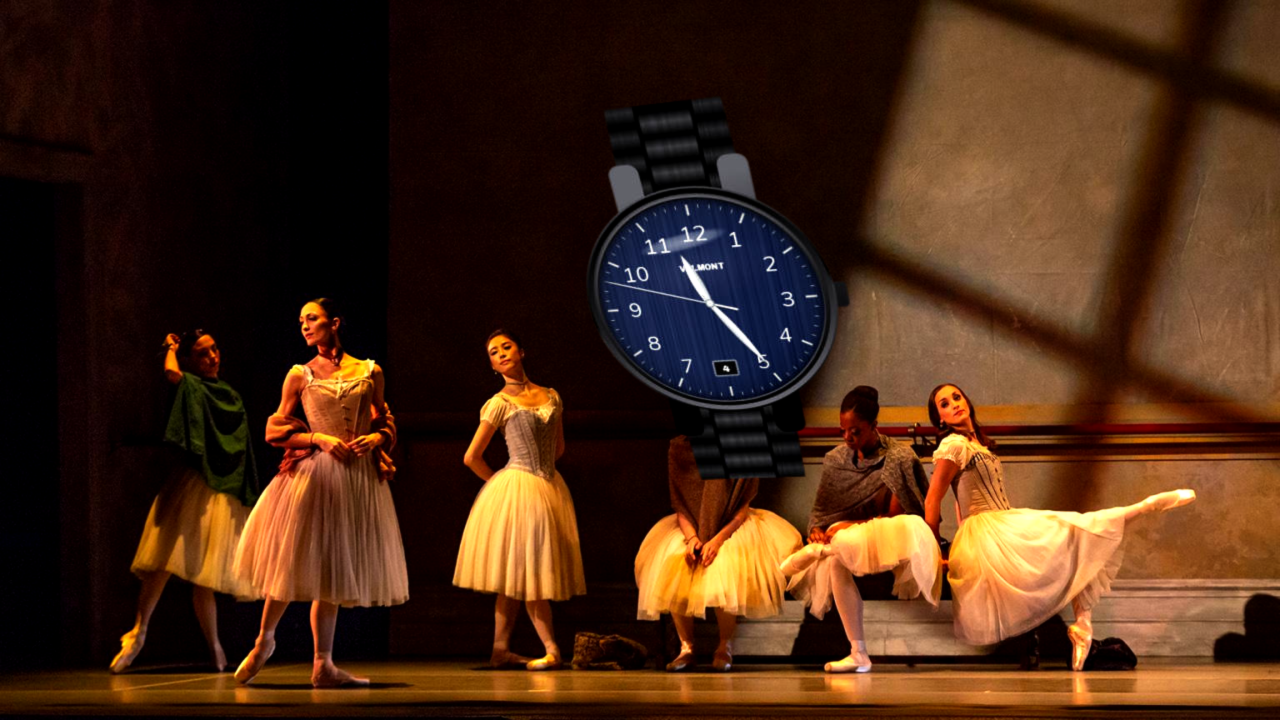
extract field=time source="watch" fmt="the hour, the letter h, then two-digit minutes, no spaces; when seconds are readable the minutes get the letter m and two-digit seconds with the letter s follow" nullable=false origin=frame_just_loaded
11h24m48s
